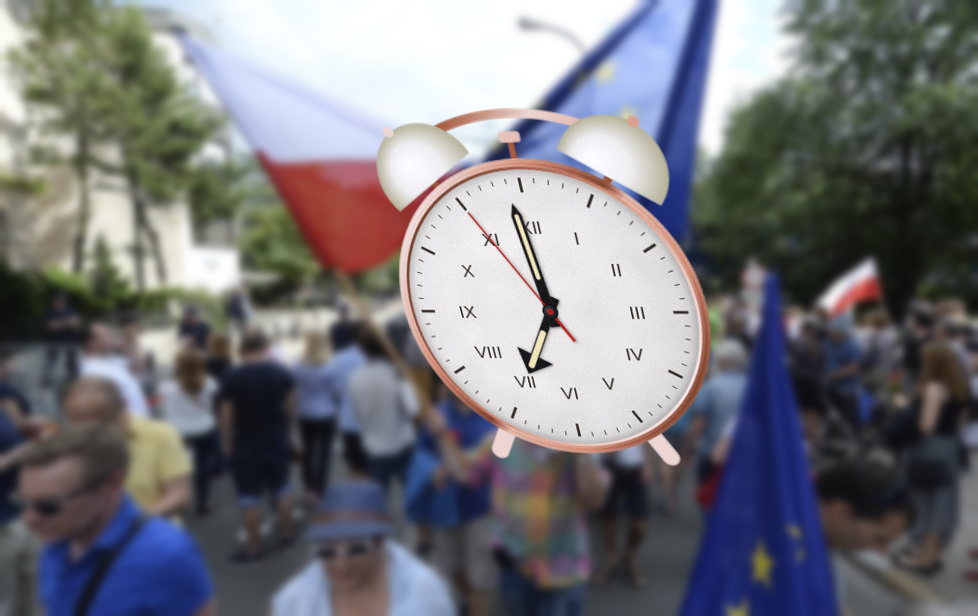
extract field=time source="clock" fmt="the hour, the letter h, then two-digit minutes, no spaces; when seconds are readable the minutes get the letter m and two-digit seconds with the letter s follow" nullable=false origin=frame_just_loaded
6h58m55s
